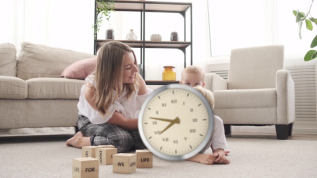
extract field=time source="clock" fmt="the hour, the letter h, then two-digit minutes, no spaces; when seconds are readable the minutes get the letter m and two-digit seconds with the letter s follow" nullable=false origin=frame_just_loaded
7h47
